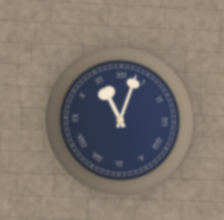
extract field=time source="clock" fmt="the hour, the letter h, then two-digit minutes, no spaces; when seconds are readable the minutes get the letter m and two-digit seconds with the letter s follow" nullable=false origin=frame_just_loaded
11h03
